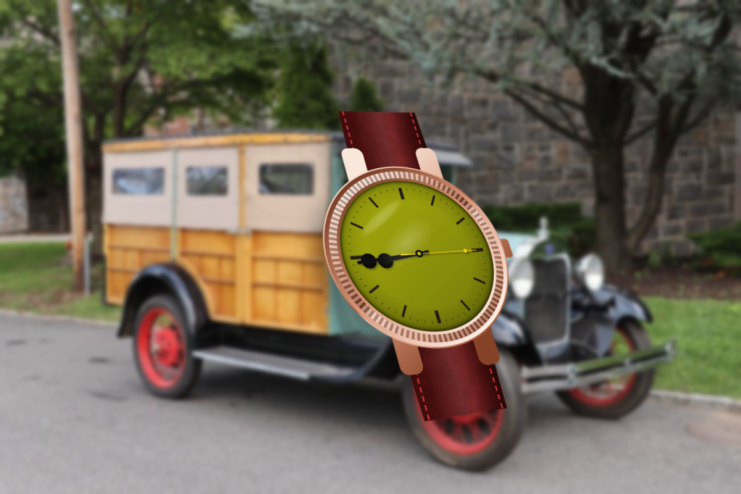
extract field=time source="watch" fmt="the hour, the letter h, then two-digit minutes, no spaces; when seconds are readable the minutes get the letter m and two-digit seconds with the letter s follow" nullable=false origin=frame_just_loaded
8h44m15s
